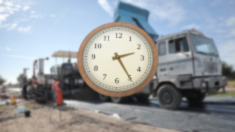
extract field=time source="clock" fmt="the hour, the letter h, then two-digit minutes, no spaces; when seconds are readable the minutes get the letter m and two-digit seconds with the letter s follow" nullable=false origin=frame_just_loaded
2h25
